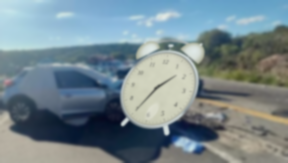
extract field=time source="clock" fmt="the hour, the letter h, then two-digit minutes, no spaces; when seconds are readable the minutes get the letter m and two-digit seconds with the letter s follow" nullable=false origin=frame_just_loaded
1h35
